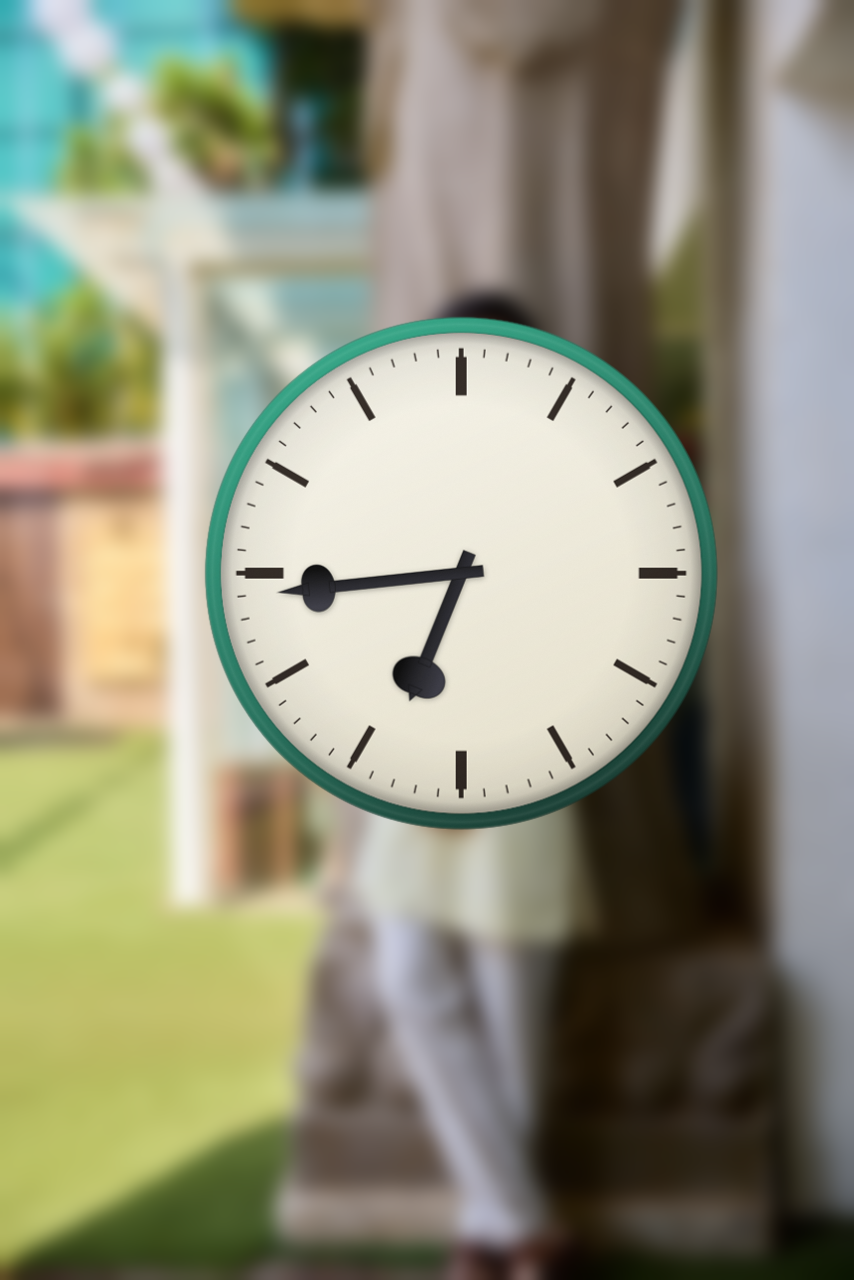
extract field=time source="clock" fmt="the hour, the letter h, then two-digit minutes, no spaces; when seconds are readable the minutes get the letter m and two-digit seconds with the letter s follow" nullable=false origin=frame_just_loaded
6h44
